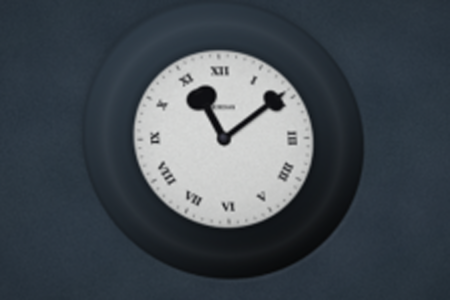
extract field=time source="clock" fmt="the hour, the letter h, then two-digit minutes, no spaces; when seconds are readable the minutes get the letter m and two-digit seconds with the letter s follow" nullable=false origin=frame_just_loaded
11h09
